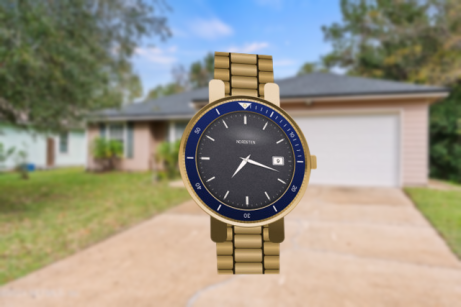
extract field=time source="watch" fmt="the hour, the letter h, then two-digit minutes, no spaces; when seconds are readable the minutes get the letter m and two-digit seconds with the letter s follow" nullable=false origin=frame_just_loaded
7h18
